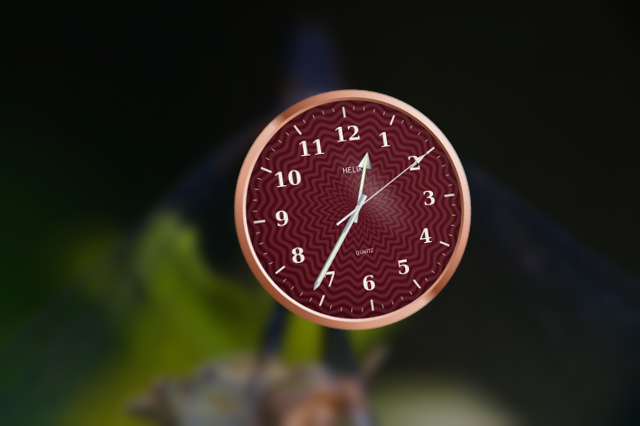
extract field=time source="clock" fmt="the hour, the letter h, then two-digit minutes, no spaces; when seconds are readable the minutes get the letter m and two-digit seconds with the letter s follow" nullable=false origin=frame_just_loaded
12h36m10s
